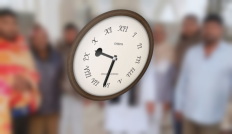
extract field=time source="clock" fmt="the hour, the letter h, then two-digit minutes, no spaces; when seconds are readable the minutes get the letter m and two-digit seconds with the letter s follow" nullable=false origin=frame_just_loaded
9h31
